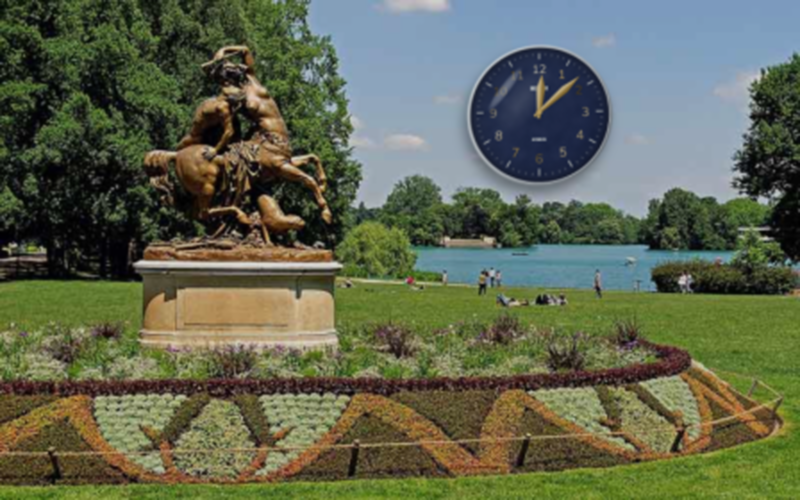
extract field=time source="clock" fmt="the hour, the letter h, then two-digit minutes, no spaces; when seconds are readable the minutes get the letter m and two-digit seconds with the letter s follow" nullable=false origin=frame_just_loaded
12h08
